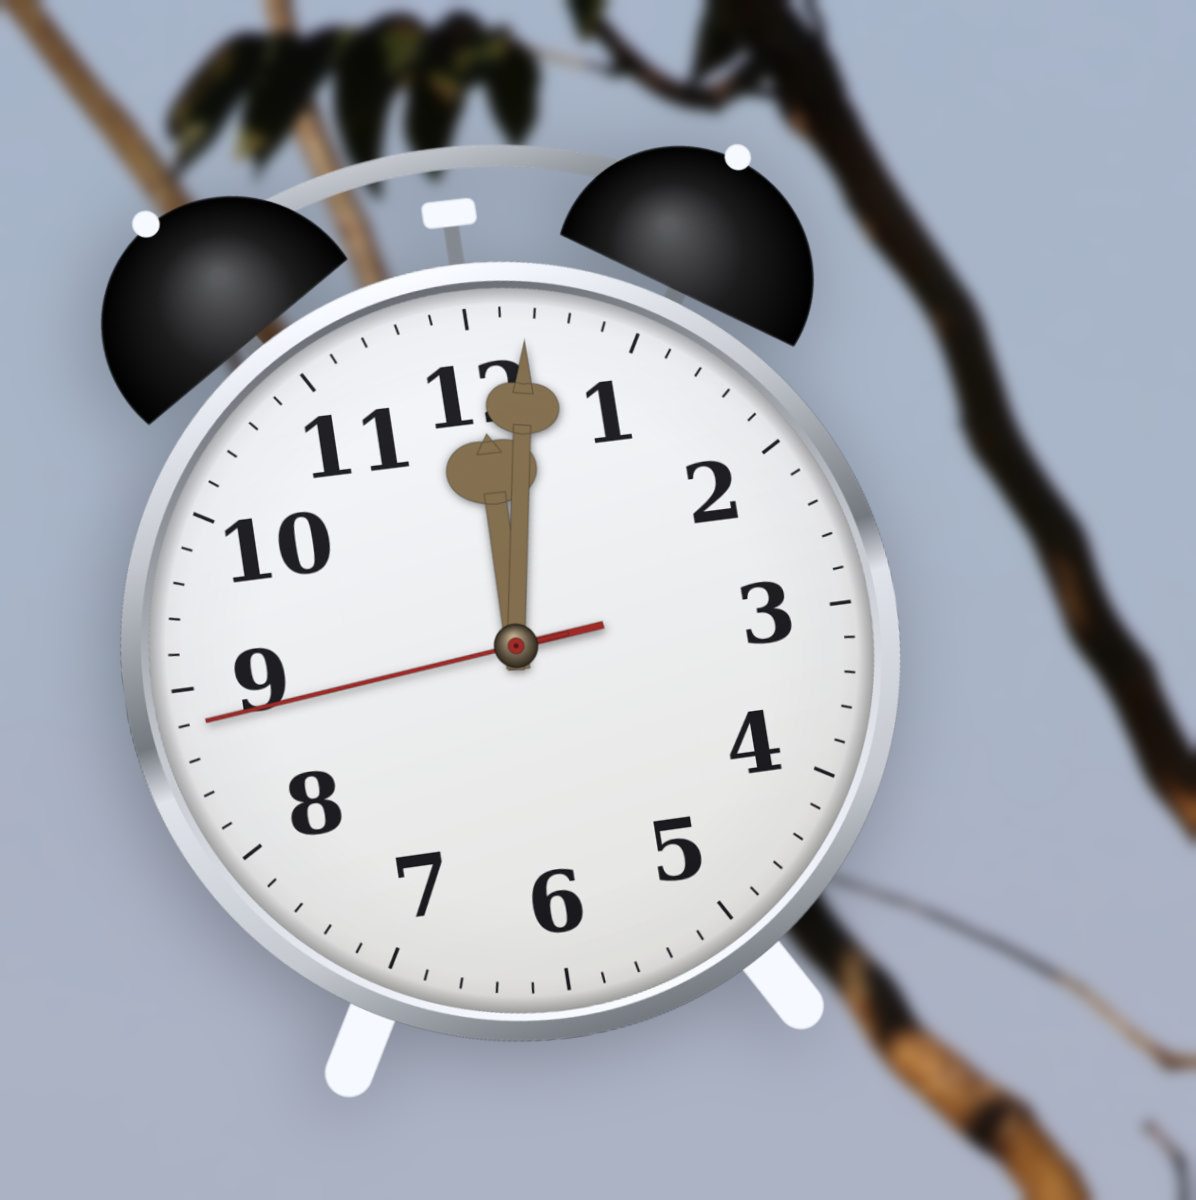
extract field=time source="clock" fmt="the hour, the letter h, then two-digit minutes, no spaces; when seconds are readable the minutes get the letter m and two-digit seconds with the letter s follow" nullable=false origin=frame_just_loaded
12h01m44s
